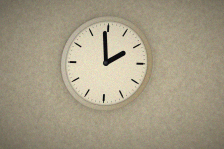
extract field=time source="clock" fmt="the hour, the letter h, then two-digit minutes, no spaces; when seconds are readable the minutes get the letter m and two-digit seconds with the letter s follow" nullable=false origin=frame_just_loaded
1h59
